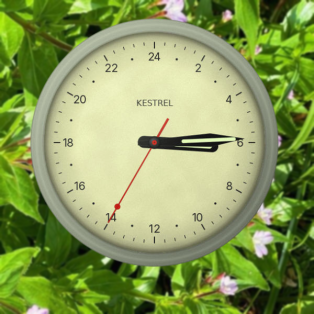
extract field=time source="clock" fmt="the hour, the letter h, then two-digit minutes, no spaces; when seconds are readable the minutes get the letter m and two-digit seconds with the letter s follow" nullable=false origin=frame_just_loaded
6h14m35s
